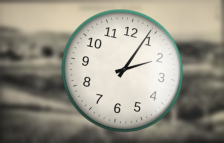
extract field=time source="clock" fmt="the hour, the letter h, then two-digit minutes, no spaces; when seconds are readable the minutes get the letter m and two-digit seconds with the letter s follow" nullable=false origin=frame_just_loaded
2h04
